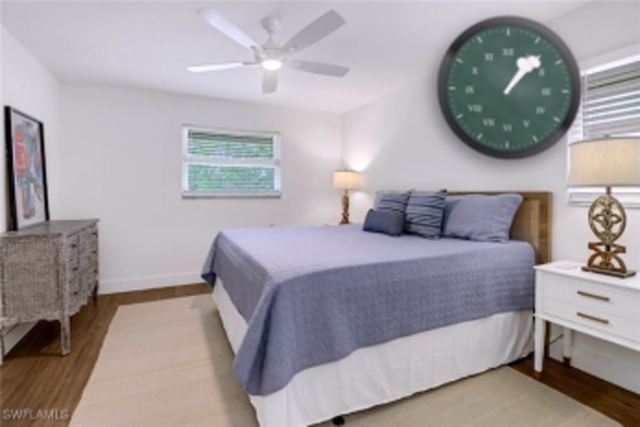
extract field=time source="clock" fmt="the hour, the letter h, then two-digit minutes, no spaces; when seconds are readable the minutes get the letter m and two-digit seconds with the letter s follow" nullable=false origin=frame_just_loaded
1h07
